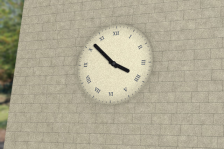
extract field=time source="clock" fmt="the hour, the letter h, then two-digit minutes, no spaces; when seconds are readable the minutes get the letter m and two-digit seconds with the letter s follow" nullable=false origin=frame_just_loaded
3h52
